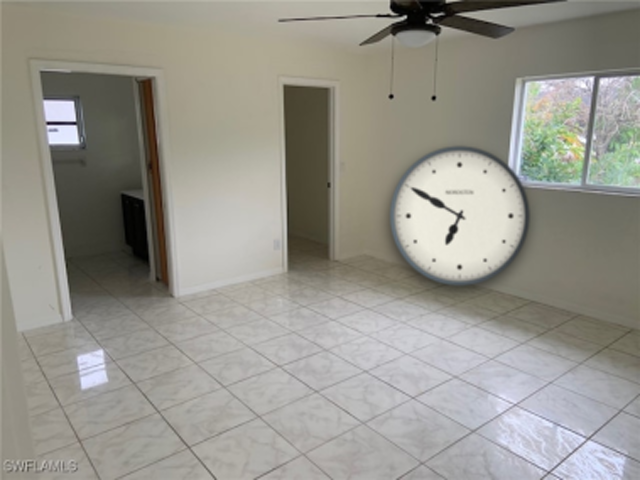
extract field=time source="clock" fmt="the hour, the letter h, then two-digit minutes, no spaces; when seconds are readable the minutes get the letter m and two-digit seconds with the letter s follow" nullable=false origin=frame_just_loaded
6h50
